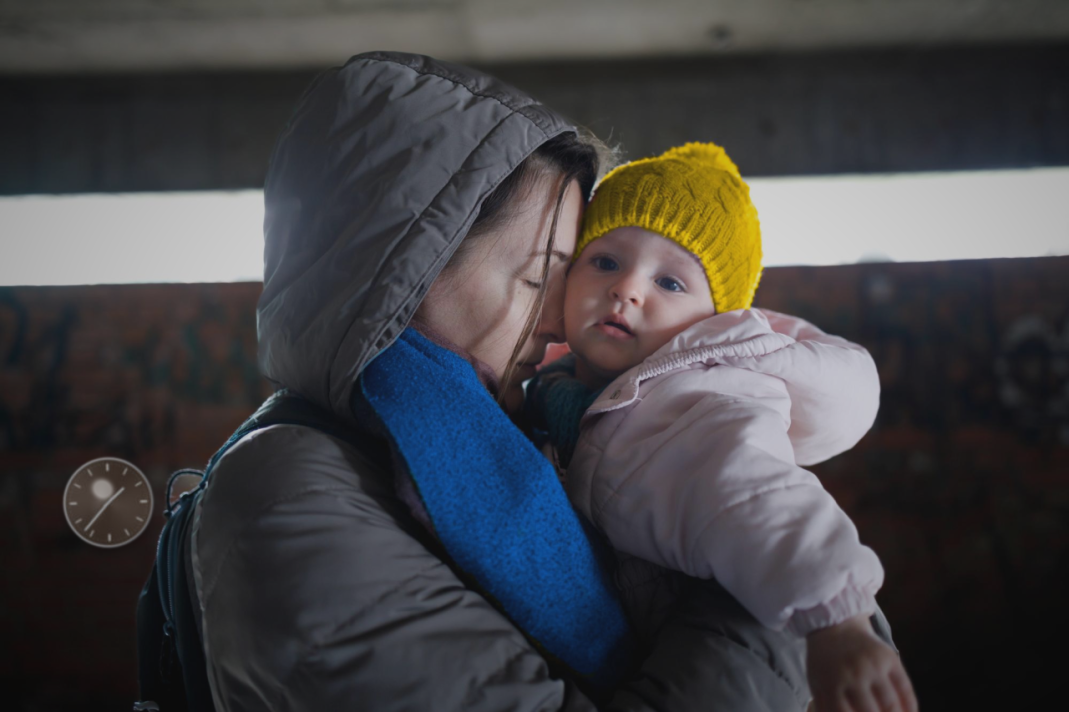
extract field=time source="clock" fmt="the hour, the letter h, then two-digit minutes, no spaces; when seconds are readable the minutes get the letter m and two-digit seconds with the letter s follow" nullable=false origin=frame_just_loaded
1h37
